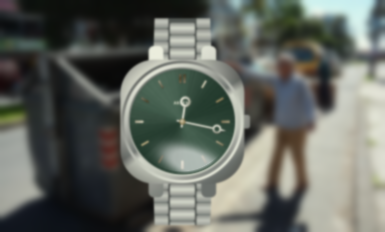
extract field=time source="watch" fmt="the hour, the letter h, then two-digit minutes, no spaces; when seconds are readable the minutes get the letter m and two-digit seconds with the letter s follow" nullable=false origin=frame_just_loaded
12h17
